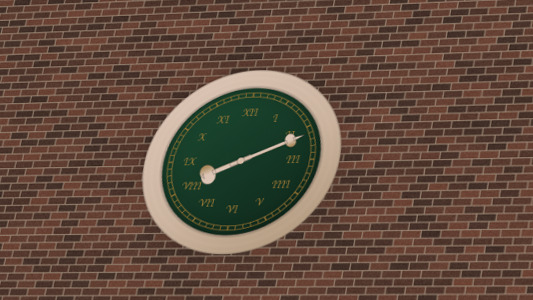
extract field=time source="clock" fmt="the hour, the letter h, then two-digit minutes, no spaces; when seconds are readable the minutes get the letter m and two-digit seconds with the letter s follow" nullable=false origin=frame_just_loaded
8h11
